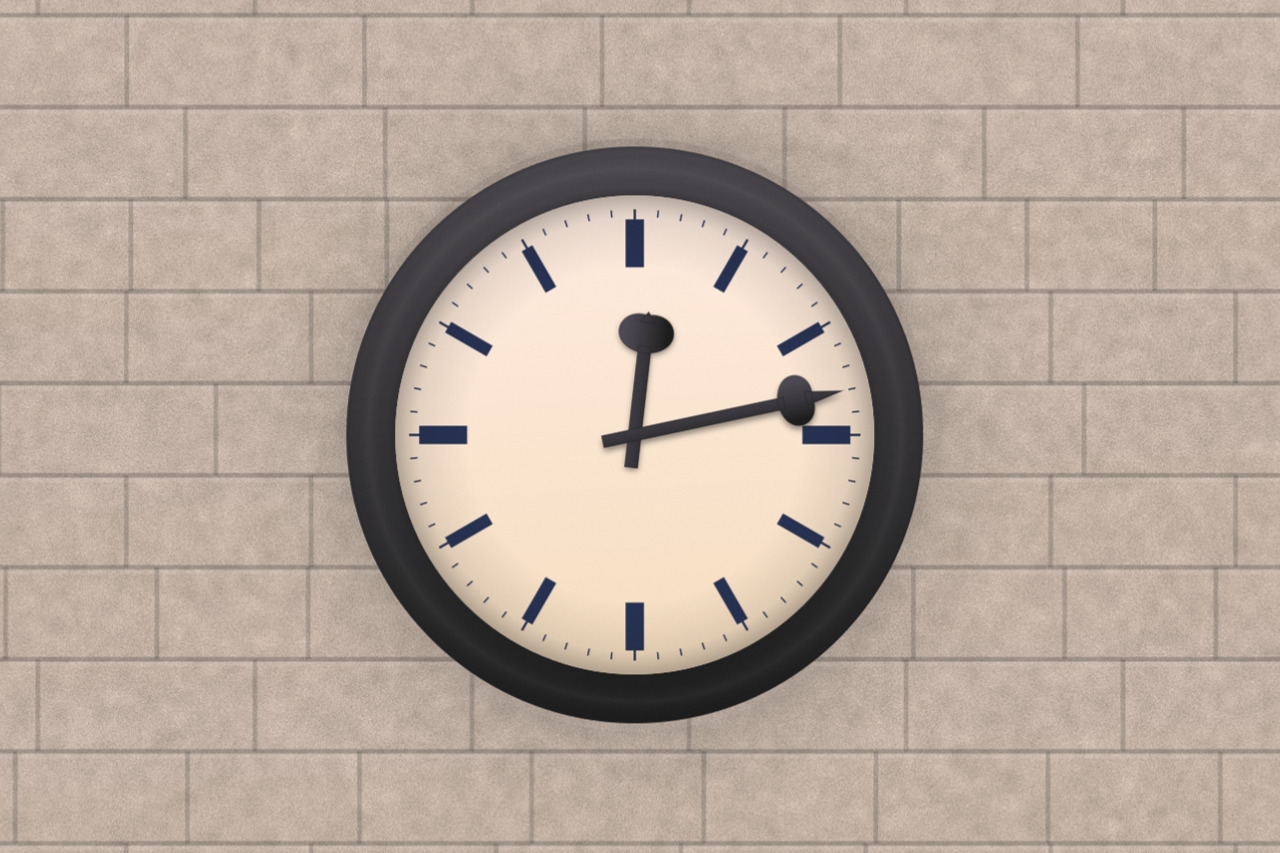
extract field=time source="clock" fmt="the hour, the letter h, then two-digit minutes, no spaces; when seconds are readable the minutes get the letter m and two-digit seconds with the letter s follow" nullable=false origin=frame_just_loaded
12h13
